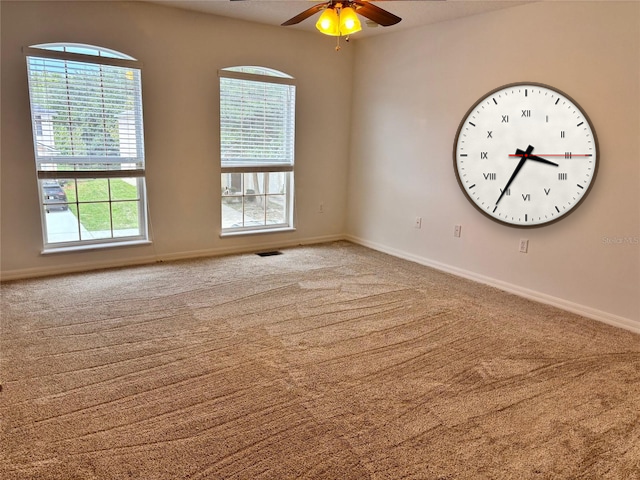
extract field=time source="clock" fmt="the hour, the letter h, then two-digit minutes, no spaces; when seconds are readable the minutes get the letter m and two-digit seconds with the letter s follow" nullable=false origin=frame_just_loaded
3h35m15s
